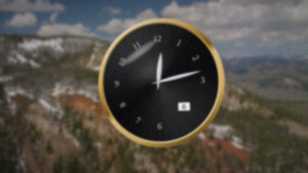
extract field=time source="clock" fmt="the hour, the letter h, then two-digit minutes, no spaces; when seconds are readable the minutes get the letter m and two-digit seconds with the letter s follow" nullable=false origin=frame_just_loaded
12h13
